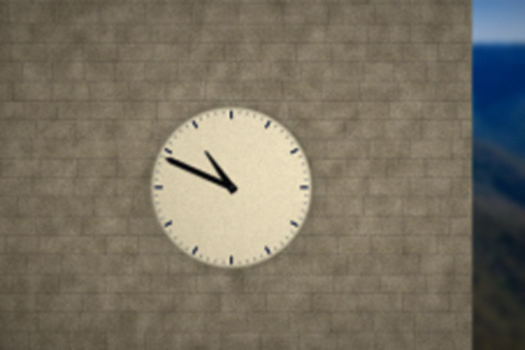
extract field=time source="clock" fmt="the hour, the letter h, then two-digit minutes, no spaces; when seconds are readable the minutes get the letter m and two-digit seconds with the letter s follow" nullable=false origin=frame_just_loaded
10h49
